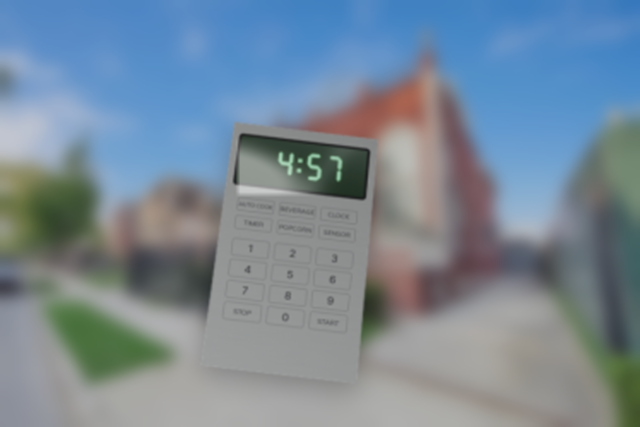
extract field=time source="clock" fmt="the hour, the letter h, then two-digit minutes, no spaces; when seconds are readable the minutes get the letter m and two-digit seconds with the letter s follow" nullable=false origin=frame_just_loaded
4h57
